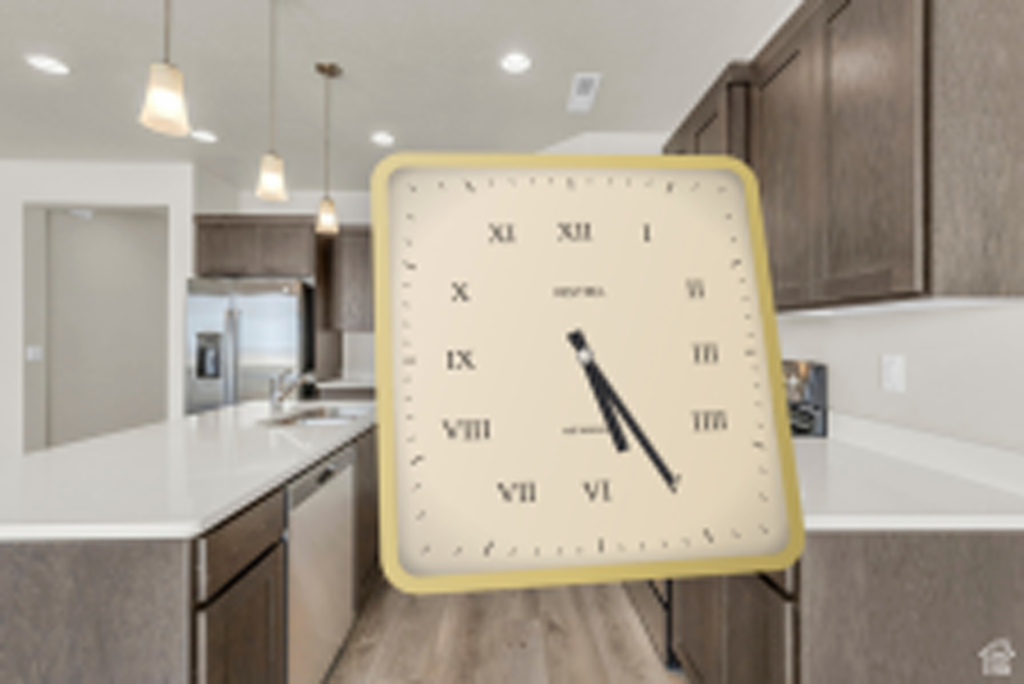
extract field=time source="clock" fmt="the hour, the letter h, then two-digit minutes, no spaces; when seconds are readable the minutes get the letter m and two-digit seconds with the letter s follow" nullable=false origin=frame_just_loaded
5h25
